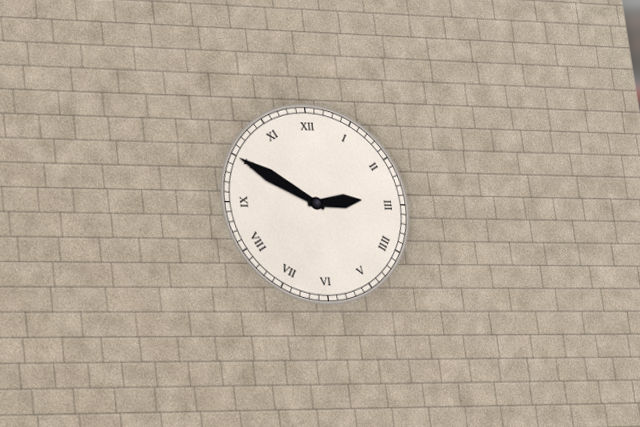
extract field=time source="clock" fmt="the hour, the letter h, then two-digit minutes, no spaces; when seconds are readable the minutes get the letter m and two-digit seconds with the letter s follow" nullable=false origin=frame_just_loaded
2h50
